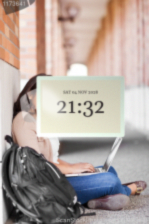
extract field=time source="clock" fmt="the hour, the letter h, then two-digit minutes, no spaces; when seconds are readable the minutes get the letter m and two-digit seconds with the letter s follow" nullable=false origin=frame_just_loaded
21h32
